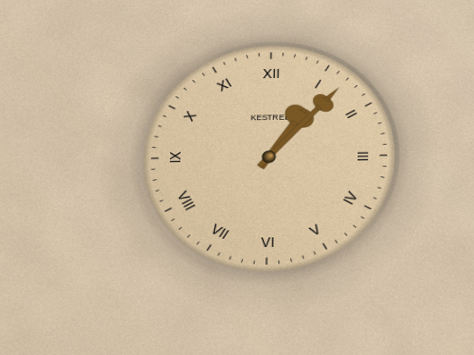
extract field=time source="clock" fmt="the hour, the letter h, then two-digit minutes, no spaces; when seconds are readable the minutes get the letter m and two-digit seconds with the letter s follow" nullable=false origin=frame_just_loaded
1h07
